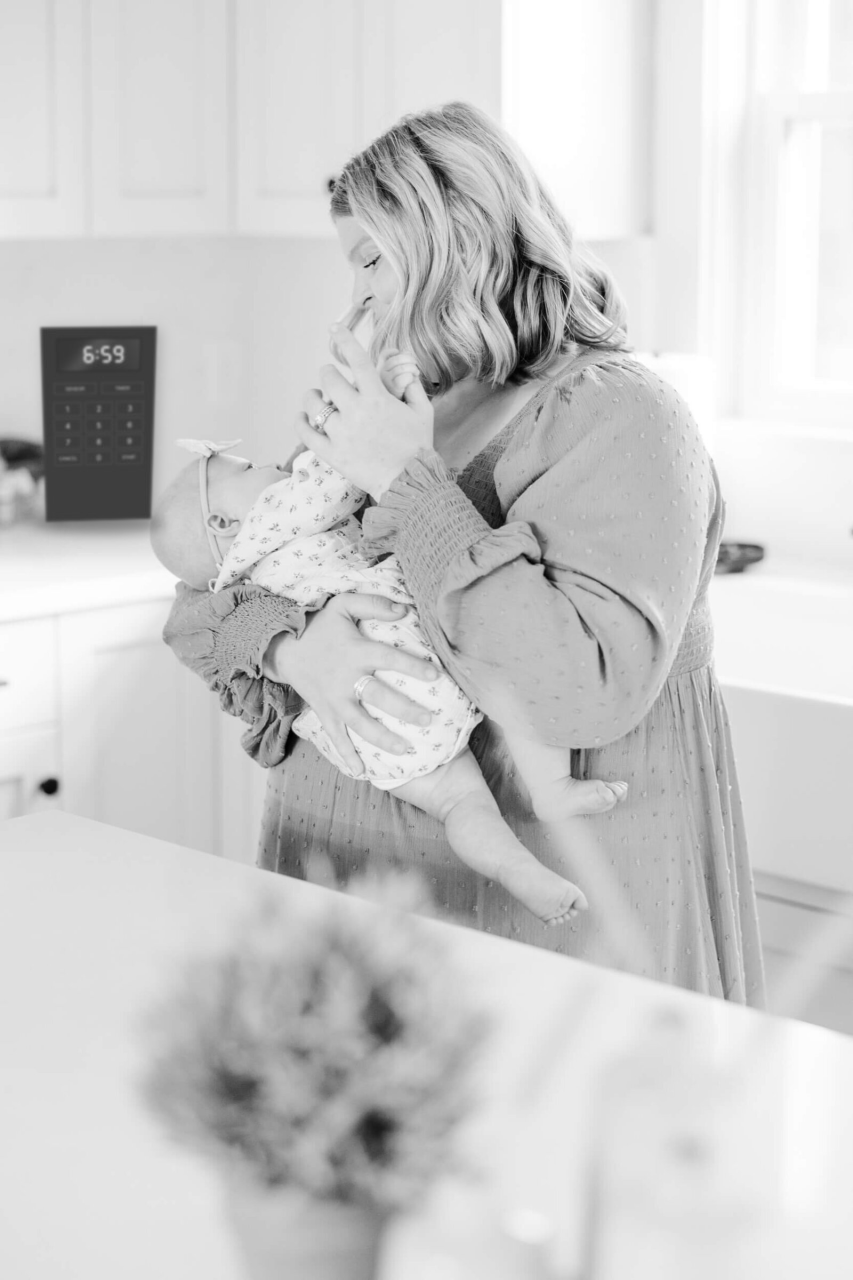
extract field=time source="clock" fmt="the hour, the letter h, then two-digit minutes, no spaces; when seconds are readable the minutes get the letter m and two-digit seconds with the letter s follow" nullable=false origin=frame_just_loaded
6h59
